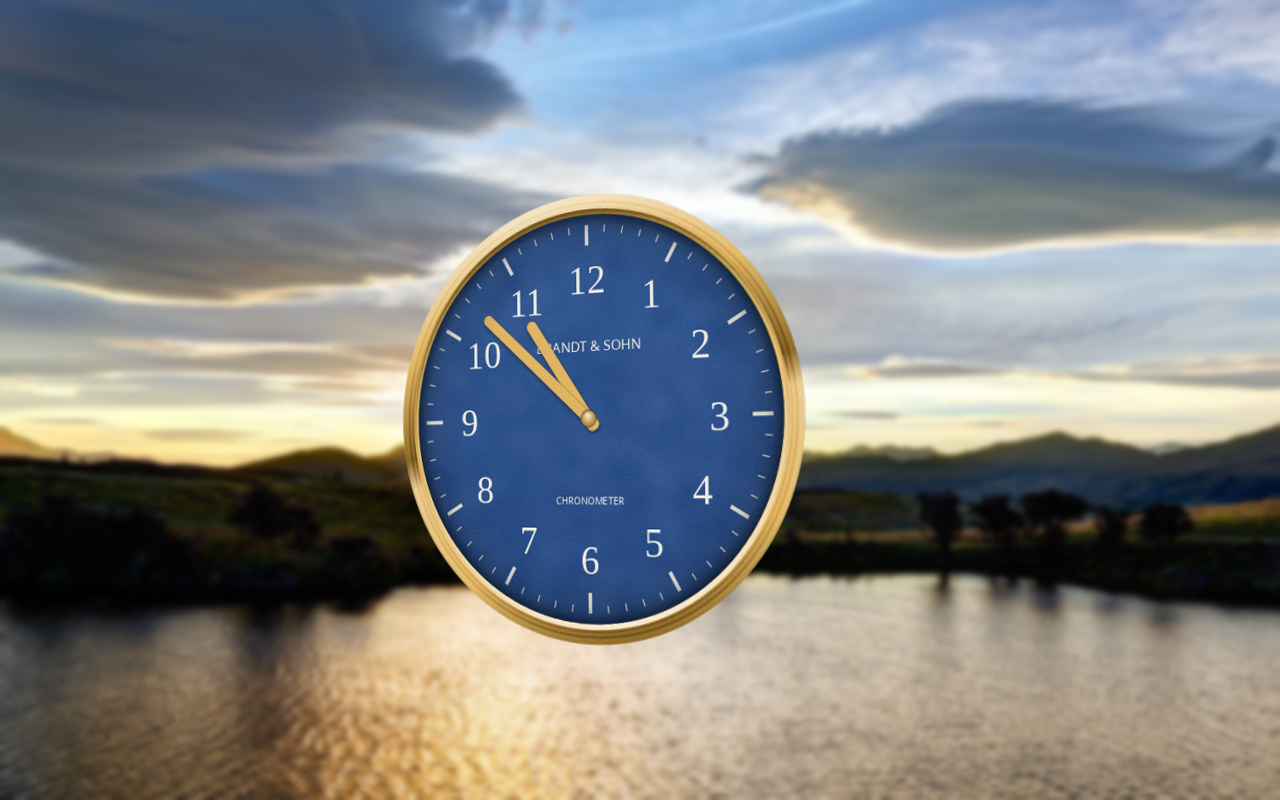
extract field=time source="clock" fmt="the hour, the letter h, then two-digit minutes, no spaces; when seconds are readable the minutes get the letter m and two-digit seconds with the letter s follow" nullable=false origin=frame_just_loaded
10h52
